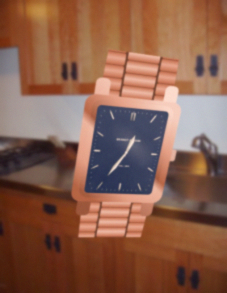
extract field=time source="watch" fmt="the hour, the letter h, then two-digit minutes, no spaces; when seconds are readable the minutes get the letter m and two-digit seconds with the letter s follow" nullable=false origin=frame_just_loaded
12h35
